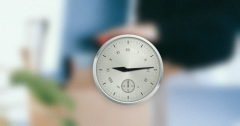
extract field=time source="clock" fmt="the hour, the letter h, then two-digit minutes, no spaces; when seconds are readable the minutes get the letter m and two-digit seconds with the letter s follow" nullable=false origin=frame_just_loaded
9h14
